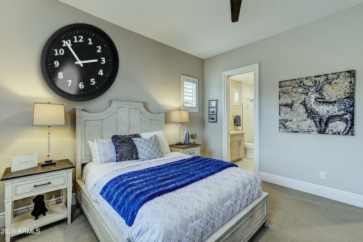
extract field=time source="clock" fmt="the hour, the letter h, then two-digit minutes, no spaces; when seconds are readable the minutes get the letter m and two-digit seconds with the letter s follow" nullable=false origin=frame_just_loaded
2h55
